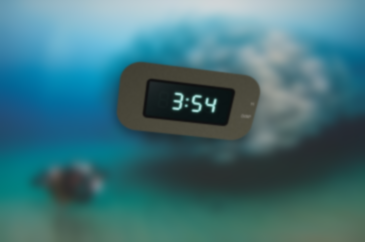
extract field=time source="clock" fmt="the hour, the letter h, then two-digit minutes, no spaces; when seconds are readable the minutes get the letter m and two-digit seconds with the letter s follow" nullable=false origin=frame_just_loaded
3h54
